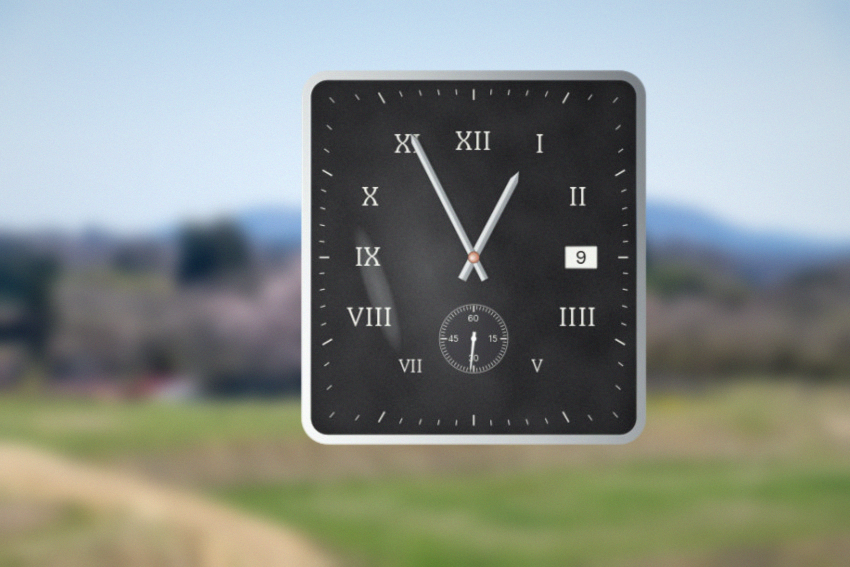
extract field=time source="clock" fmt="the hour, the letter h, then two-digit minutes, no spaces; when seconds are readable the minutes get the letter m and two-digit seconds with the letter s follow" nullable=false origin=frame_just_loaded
12h55m31s
